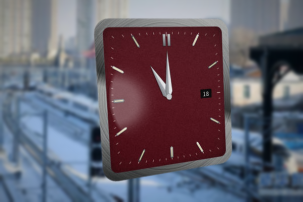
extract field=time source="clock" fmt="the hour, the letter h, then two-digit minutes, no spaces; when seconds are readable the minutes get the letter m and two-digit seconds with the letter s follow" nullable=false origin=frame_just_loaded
11h00
